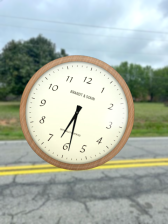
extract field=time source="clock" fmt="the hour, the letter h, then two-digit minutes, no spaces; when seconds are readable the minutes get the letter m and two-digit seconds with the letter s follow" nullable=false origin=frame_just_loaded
6h29
